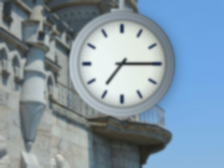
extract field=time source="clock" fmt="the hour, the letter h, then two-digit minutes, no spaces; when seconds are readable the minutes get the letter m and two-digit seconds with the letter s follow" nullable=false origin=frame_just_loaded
7h15
